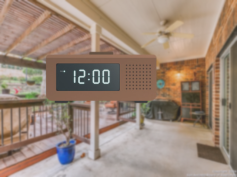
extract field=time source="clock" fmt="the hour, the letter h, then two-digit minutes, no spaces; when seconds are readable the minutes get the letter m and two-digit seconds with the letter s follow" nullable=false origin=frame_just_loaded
12h00
